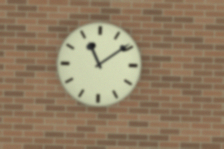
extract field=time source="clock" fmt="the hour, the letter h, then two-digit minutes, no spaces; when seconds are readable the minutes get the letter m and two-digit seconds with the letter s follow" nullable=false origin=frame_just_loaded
11h09
